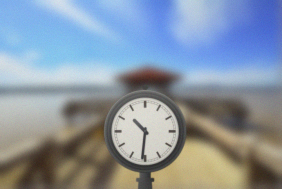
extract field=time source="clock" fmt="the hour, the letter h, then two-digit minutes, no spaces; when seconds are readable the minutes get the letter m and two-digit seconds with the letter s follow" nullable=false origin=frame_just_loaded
10h31
